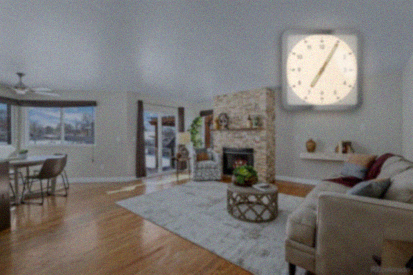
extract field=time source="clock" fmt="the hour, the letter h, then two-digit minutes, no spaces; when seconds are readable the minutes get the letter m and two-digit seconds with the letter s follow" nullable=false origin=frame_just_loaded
7h05
